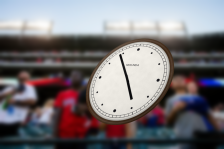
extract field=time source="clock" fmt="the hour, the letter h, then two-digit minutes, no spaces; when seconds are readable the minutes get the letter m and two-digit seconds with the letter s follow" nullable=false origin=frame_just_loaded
4h54
